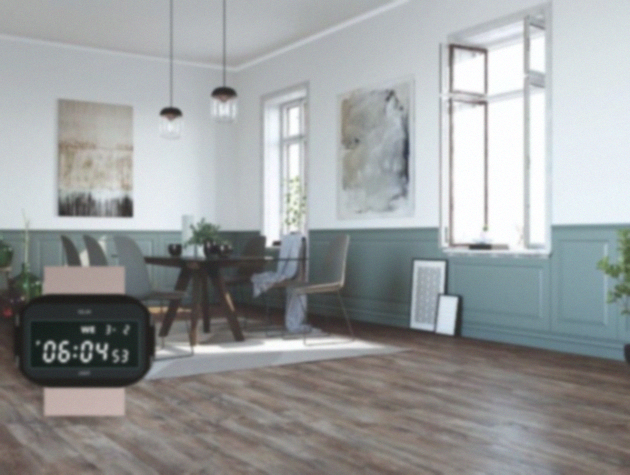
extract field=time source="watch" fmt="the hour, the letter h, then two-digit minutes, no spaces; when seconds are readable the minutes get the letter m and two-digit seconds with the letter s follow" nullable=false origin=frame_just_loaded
6h04
